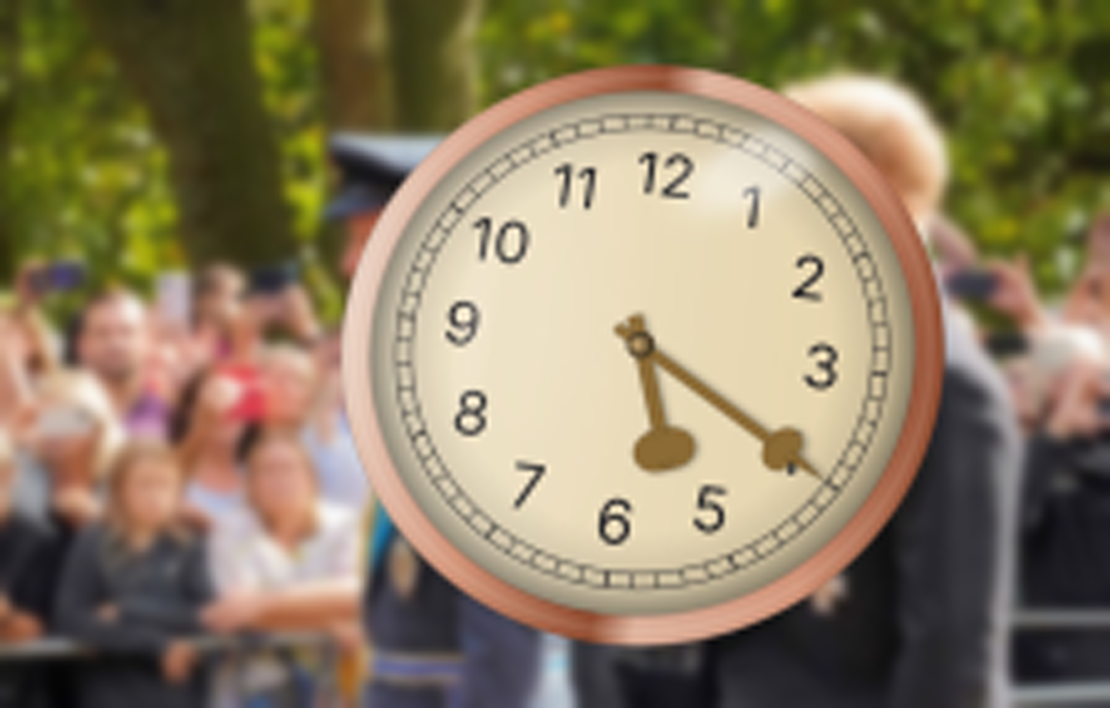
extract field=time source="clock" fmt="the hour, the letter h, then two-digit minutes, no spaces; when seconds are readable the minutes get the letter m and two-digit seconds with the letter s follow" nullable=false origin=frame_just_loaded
5h20
